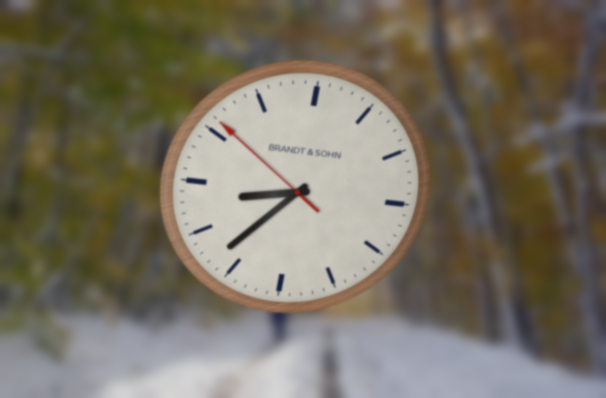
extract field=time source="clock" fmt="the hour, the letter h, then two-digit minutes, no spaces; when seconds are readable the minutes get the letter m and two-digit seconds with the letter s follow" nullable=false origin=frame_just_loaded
8h36m51s
